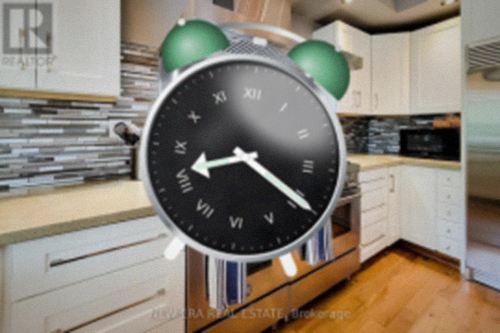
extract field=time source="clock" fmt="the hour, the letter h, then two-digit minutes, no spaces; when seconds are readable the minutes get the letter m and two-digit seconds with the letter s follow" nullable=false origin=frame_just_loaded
8h20
